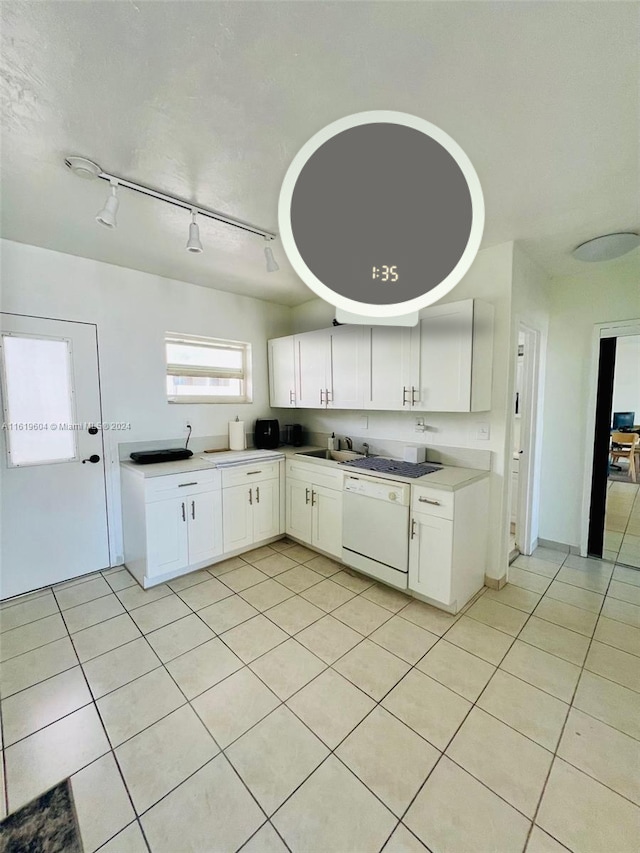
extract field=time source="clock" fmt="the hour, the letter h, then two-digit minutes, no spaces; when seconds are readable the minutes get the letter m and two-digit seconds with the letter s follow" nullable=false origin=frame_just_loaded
1h35
